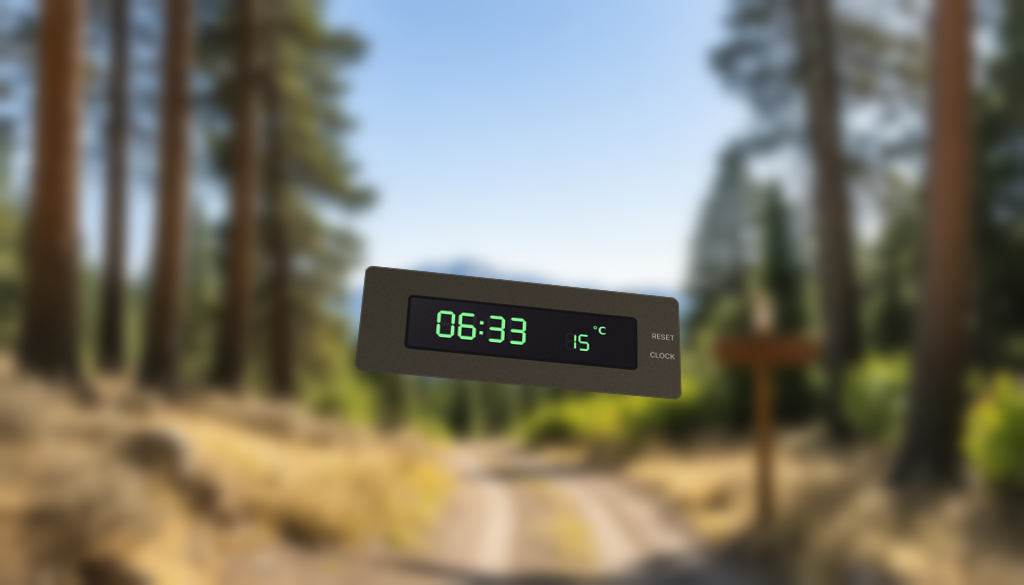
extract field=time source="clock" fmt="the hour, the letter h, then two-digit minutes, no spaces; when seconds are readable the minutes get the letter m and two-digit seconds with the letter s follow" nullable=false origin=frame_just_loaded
6h33
